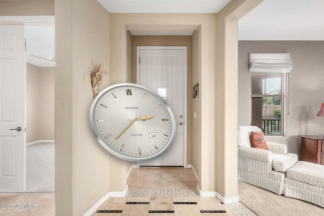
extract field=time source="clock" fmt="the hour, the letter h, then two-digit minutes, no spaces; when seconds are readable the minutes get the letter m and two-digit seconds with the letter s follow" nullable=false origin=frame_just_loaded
2h38
